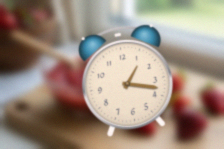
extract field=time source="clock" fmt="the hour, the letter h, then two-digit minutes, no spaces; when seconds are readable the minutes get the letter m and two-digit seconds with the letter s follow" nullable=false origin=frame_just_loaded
1h18
